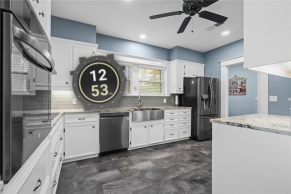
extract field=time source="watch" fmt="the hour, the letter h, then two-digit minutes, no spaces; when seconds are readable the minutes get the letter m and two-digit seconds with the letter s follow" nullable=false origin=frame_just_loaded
12h53
